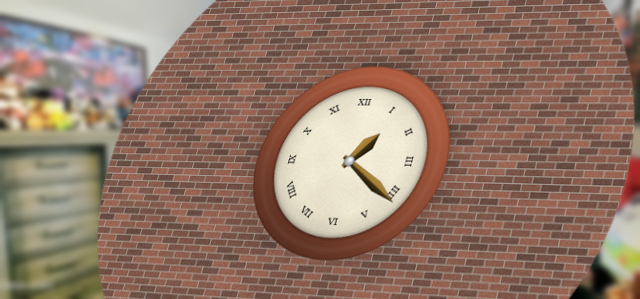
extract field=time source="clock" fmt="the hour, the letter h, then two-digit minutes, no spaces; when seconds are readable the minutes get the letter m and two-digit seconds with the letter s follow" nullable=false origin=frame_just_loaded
1h21
